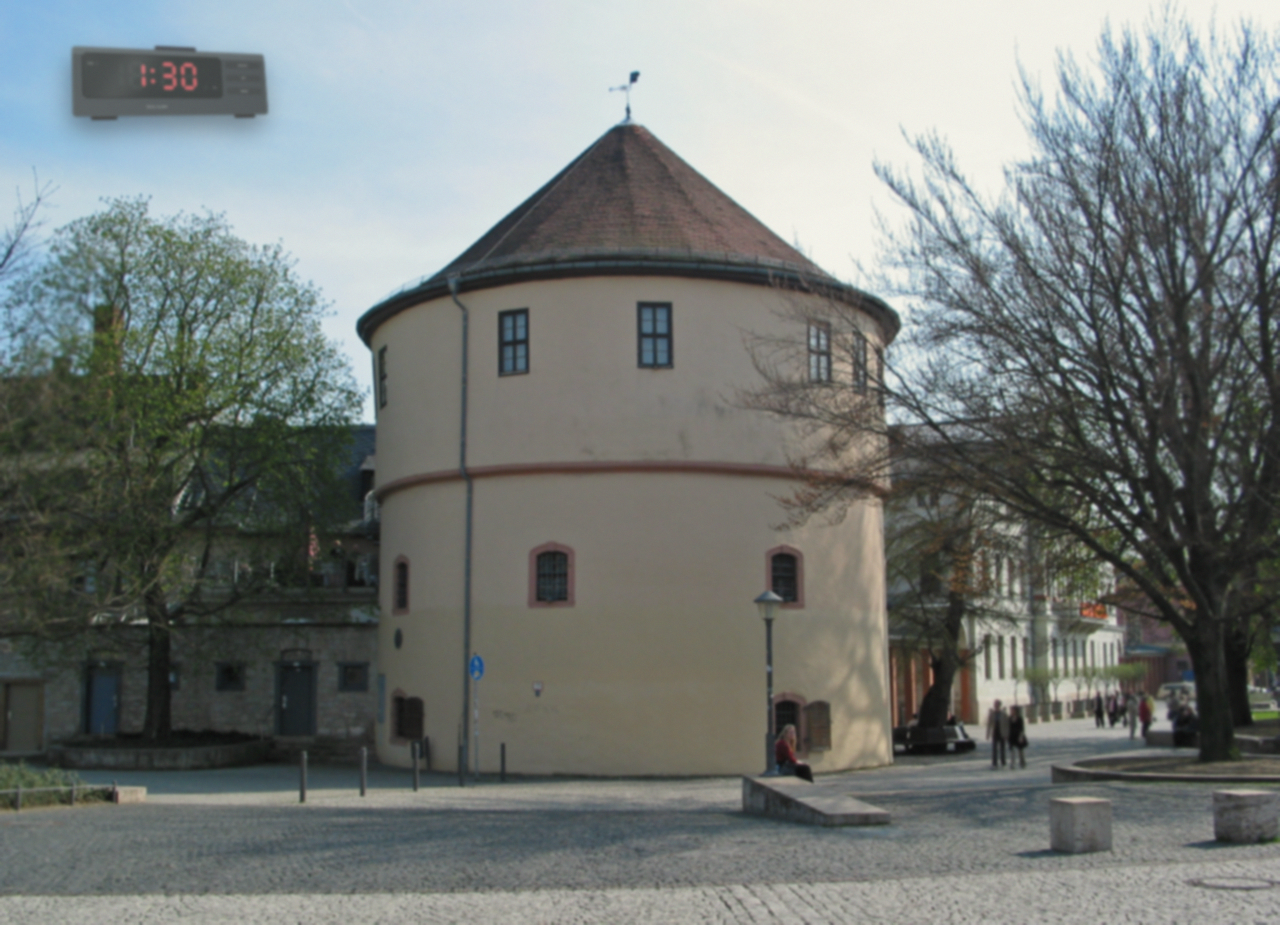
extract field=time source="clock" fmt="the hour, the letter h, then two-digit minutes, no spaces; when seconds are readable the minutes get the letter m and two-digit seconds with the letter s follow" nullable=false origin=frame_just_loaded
1h30
